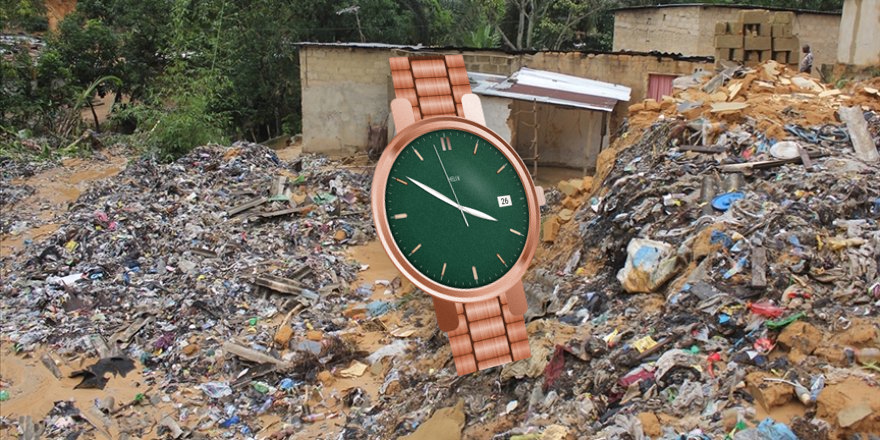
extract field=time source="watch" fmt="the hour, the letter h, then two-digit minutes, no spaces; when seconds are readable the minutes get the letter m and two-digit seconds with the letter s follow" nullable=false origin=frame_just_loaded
3h50m58s
